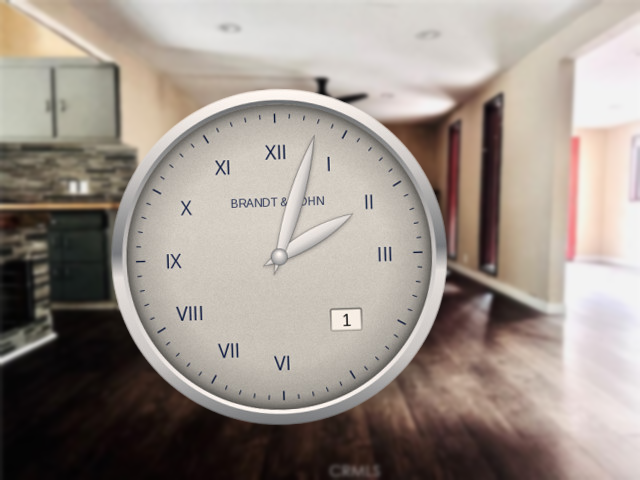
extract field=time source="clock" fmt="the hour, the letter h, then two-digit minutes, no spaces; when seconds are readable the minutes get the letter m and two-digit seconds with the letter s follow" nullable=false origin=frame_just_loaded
2h03
